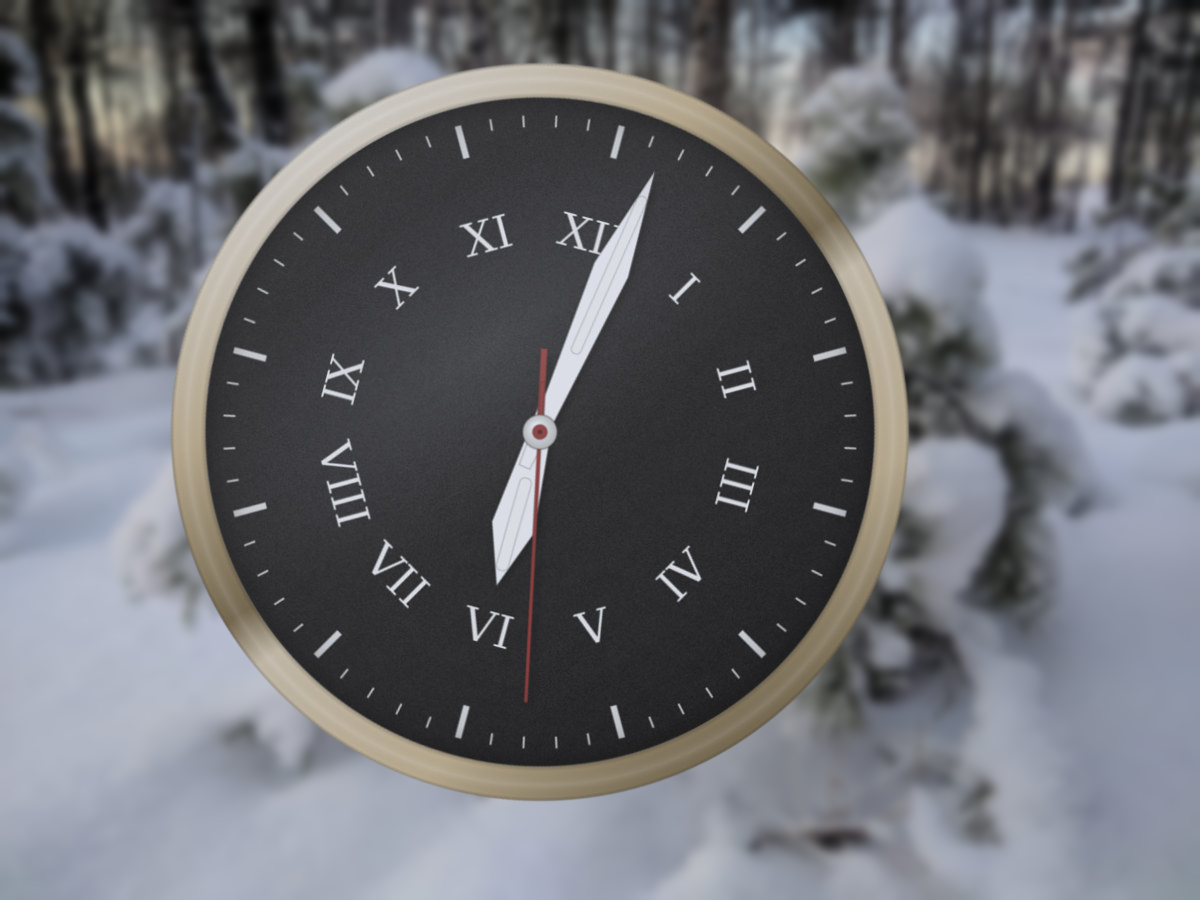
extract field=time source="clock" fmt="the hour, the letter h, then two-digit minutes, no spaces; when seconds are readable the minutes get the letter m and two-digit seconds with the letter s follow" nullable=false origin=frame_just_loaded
6h01m28s
